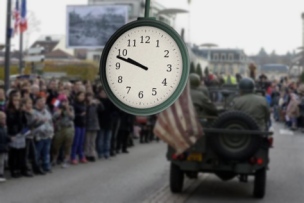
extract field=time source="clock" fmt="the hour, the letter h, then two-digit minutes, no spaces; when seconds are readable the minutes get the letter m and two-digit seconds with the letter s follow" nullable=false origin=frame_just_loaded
9h48
